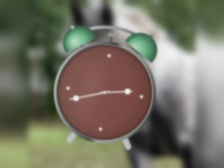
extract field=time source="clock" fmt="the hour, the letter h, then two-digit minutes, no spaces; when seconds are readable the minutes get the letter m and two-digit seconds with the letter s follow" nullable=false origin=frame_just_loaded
2h42
